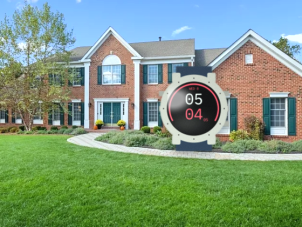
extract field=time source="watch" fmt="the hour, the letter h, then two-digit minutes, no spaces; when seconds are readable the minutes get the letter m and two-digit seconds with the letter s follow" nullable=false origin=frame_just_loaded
5h04
